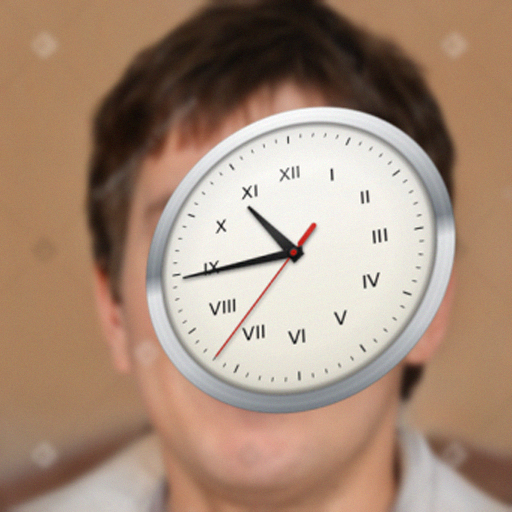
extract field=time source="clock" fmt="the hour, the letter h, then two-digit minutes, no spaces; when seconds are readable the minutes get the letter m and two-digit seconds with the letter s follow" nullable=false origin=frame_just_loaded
10h44m37s
